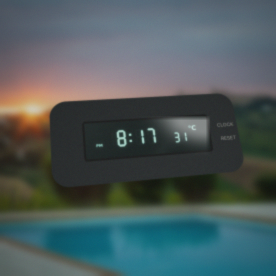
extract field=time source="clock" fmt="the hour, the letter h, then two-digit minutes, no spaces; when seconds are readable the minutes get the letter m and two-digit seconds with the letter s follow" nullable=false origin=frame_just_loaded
8h17
